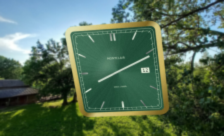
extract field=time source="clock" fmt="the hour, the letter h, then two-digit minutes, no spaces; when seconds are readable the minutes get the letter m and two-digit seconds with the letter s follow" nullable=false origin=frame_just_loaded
8h11
